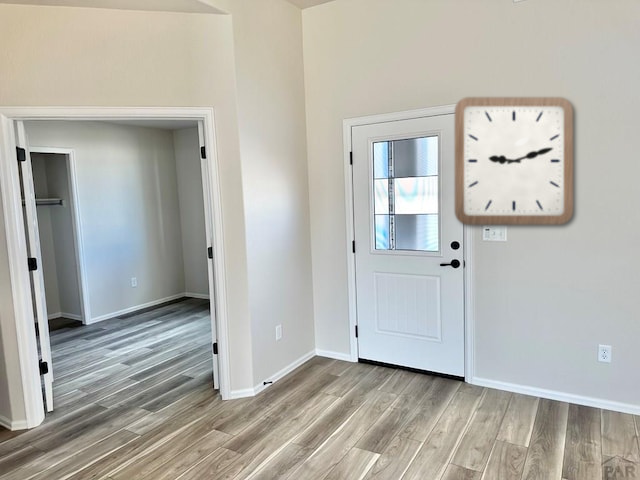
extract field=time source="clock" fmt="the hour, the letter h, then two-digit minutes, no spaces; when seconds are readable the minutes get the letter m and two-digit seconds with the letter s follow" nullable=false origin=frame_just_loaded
9h12
